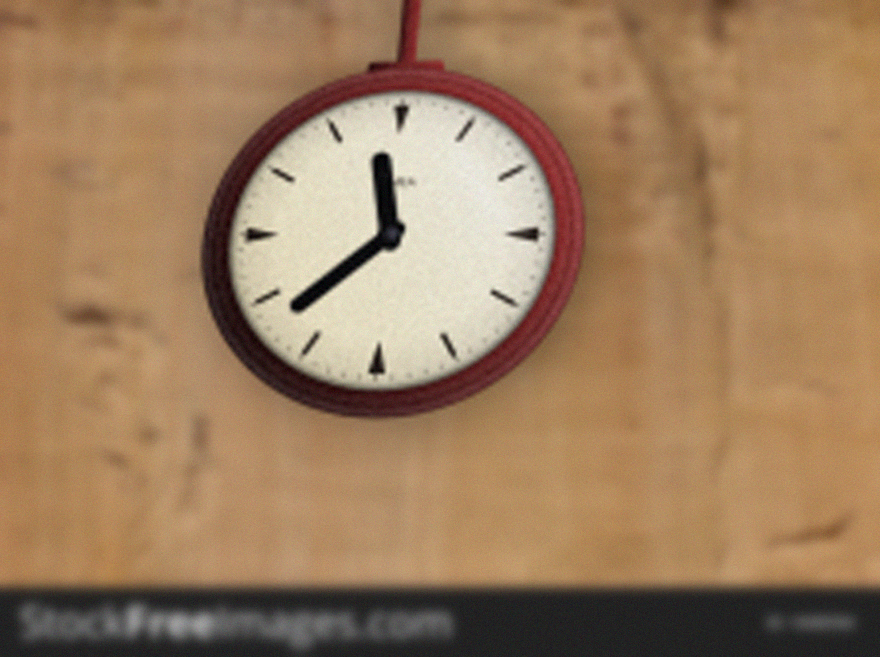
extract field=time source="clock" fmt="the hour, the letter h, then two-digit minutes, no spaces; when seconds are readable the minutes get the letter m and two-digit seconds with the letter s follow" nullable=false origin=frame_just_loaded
11h38
